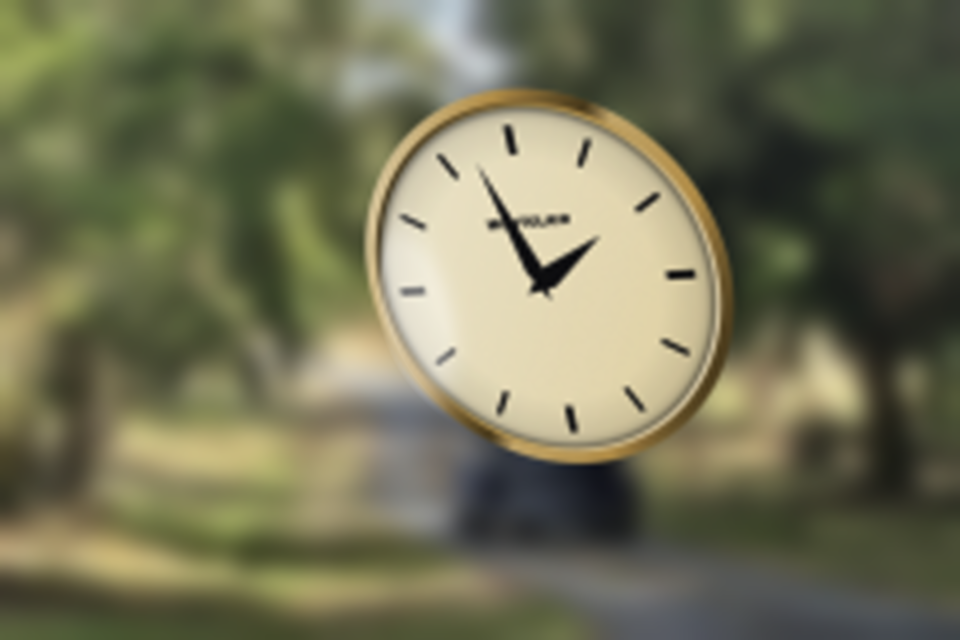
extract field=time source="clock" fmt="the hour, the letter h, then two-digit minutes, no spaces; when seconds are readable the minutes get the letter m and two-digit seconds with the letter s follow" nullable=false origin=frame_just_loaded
1h57
